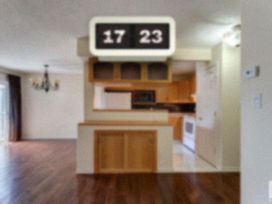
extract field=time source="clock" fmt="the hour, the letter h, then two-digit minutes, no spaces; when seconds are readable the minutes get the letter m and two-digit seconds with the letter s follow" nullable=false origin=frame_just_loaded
17h23
